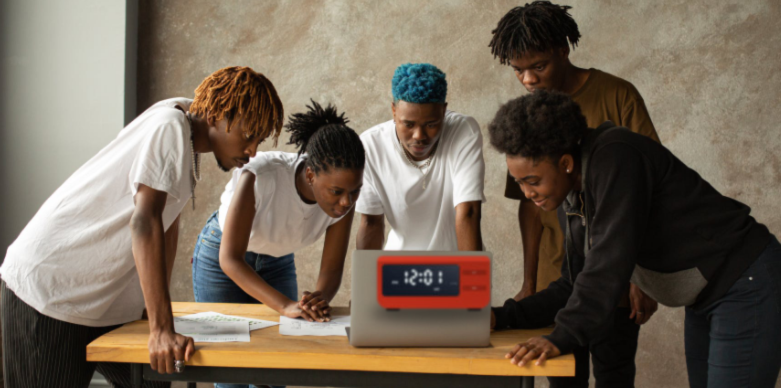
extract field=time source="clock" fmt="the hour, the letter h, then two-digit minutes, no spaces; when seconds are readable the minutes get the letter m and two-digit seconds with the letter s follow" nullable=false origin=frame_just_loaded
12h01
